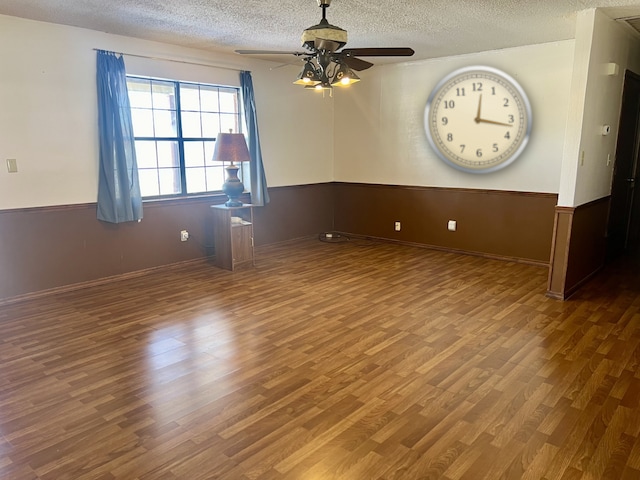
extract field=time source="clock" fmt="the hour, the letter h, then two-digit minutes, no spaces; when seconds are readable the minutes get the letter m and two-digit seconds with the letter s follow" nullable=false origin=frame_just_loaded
12h17
